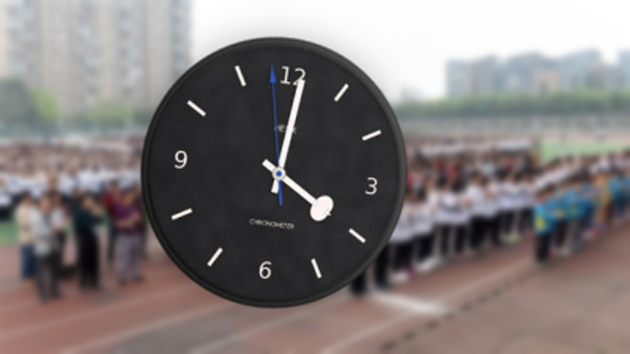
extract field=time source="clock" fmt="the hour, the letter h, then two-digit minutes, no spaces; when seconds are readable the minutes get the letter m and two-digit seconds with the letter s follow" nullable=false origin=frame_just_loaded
4h00m58s
